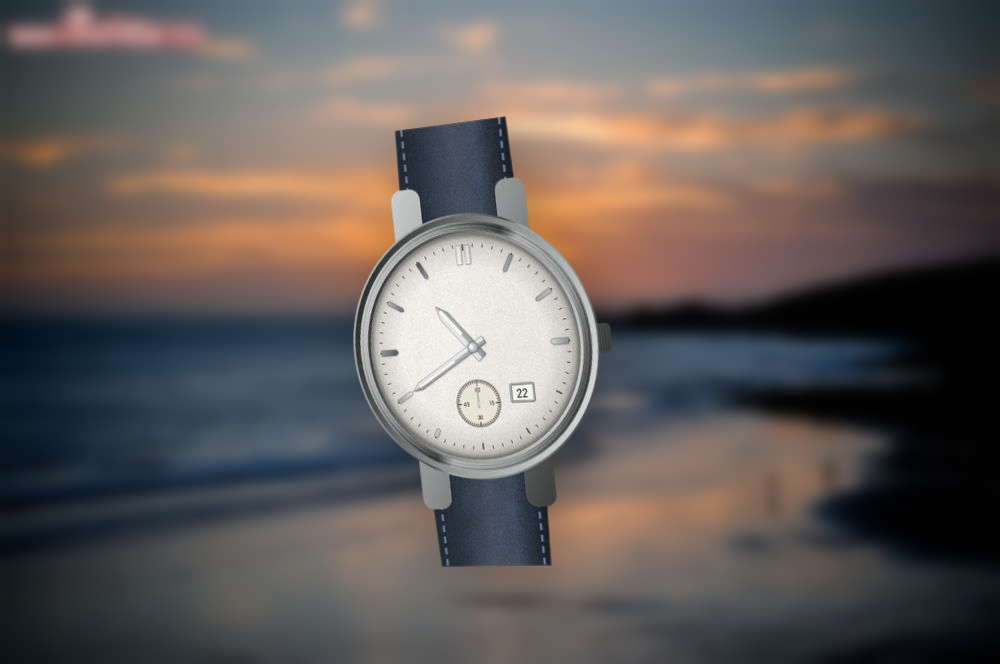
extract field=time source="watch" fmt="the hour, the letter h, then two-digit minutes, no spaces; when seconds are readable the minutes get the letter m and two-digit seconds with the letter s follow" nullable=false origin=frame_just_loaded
10h40
